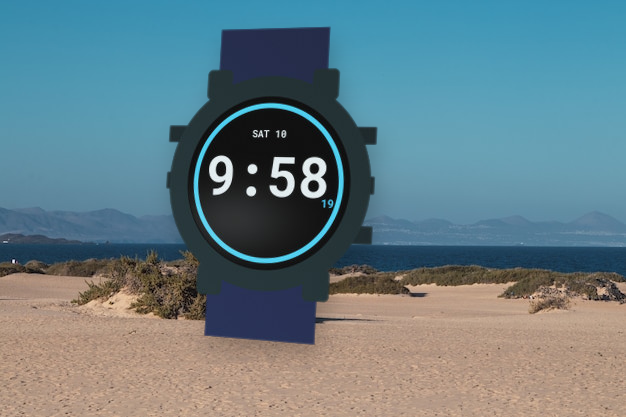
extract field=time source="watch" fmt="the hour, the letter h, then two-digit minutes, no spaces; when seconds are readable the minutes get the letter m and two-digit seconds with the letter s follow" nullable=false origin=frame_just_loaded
9h58m19s
